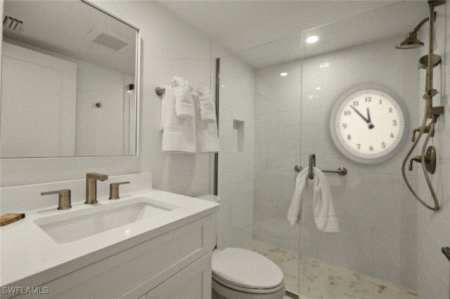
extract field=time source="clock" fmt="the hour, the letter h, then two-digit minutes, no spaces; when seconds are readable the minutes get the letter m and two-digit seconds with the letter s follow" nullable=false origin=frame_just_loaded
11h53
